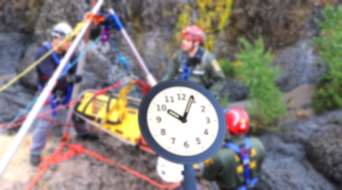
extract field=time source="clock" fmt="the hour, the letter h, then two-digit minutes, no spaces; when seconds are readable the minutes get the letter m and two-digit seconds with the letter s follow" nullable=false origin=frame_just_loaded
10h04
